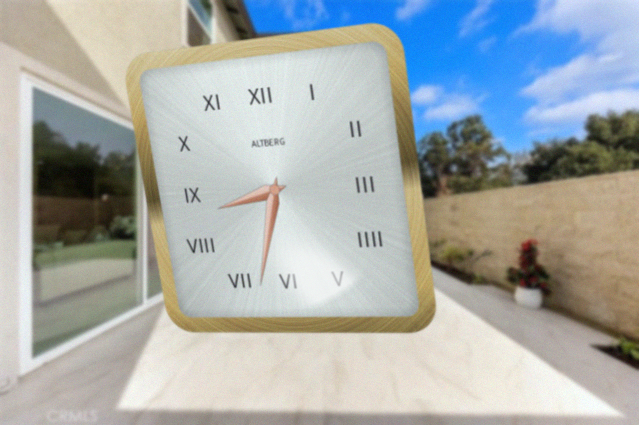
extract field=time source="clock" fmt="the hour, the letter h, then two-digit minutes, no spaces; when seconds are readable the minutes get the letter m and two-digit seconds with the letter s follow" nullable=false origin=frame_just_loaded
8h33
